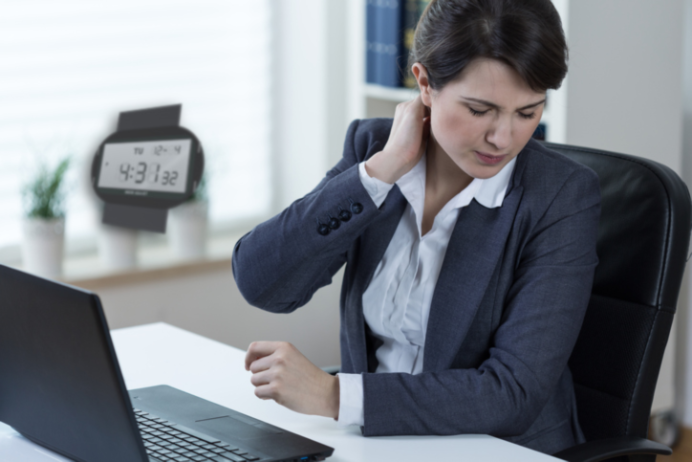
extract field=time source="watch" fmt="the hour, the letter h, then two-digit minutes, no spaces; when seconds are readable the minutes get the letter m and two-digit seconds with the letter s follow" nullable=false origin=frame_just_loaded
4h31
